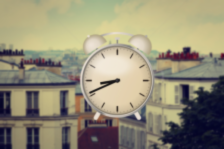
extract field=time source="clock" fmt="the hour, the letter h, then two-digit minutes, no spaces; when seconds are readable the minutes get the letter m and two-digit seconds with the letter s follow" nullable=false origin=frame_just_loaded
8h41
